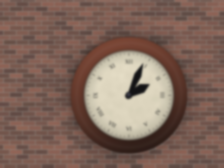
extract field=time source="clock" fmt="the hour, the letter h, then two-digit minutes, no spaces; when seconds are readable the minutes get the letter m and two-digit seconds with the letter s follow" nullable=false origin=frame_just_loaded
2h04
